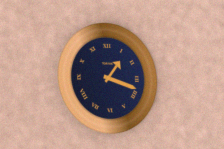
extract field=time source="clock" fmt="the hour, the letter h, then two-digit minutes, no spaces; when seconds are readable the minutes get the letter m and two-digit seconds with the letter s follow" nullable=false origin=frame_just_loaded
1h18
